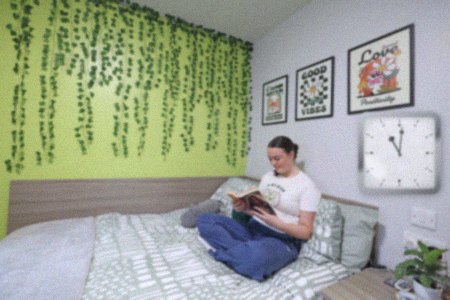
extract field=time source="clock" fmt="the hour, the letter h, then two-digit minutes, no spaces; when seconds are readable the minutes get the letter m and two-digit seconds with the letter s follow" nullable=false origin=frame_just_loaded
11h01
